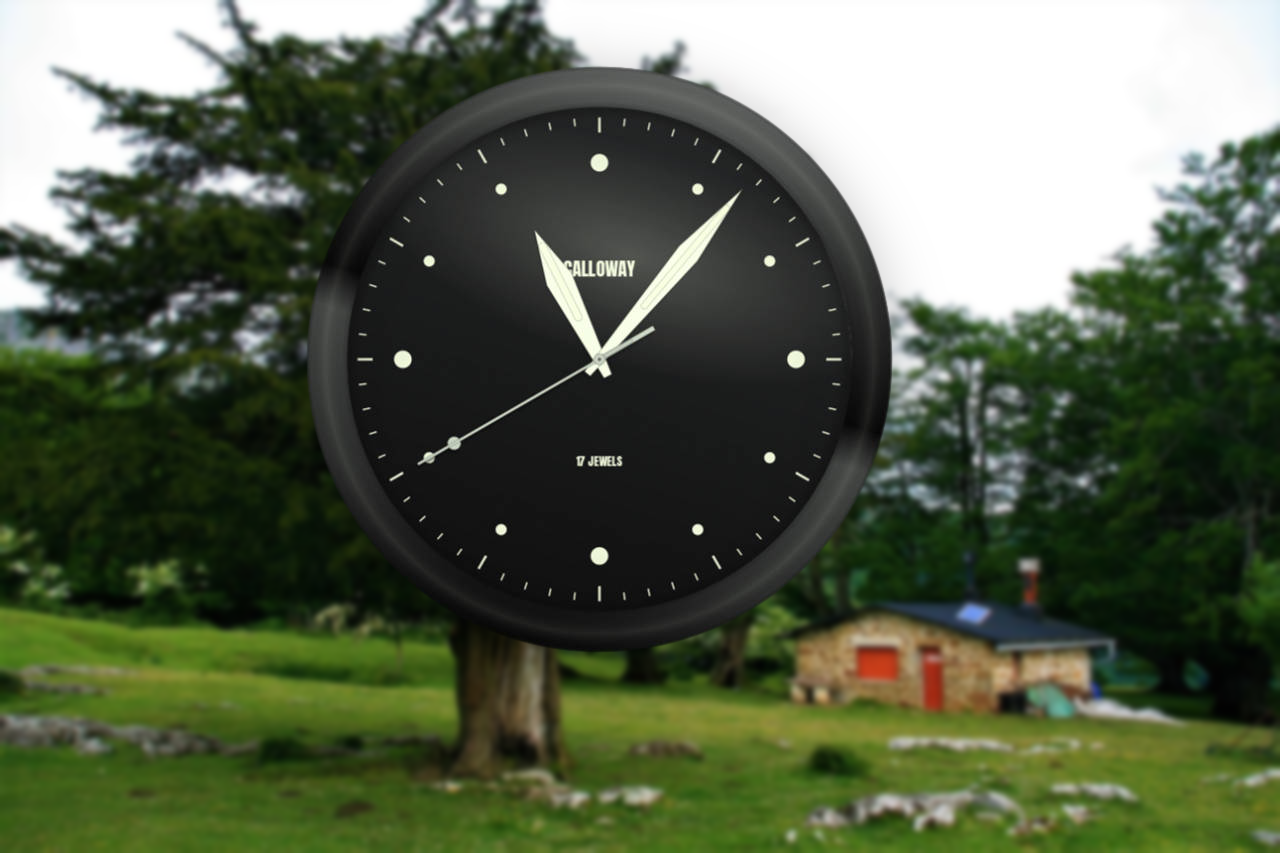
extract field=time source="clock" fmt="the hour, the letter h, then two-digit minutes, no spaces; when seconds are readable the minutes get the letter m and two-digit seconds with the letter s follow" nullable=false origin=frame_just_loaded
11h06m40s
